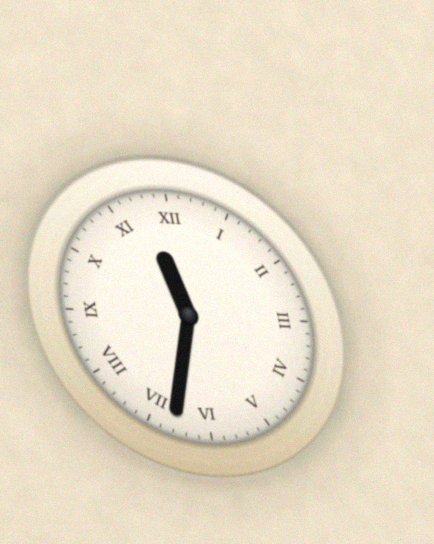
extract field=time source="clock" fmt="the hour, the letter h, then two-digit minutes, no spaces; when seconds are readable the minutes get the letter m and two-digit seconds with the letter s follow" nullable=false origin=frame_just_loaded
11h33
